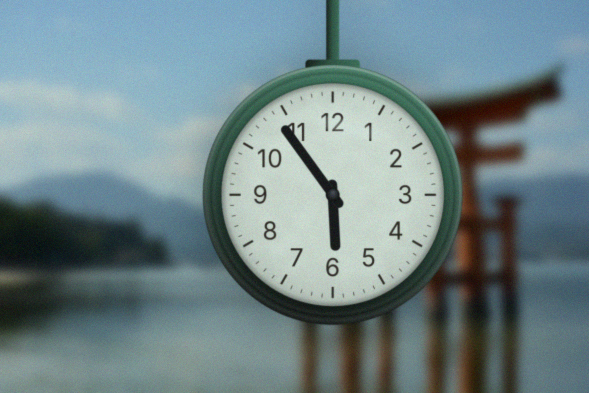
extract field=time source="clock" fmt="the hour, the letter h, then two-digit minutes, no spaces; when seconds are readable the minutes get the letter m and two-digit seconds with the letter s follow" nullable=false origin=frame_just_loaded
5h54
